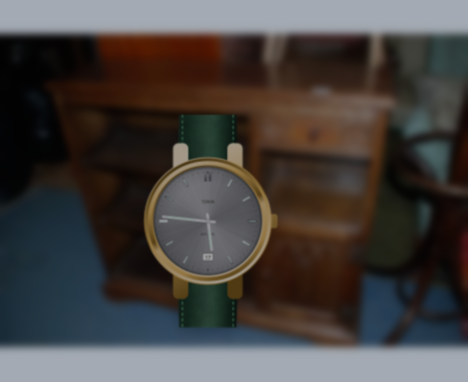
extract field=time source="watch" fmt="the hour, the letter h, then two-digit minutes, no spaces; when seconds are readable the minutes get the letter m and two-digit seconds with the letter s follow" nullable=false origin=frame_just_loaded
5h46
